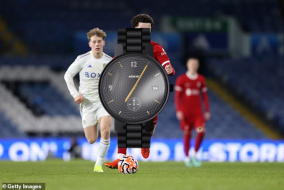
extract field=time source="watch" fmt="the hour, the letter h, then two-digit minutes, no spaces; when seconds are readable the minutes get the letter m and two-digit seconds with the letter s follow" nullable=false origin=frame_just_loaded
7h05
